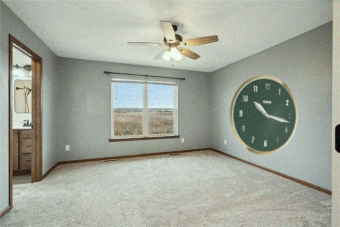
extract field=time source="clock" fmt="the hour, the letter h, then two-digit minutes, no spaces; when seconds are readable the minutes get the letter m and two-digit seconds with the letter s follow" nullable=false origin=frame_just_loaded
10h17
